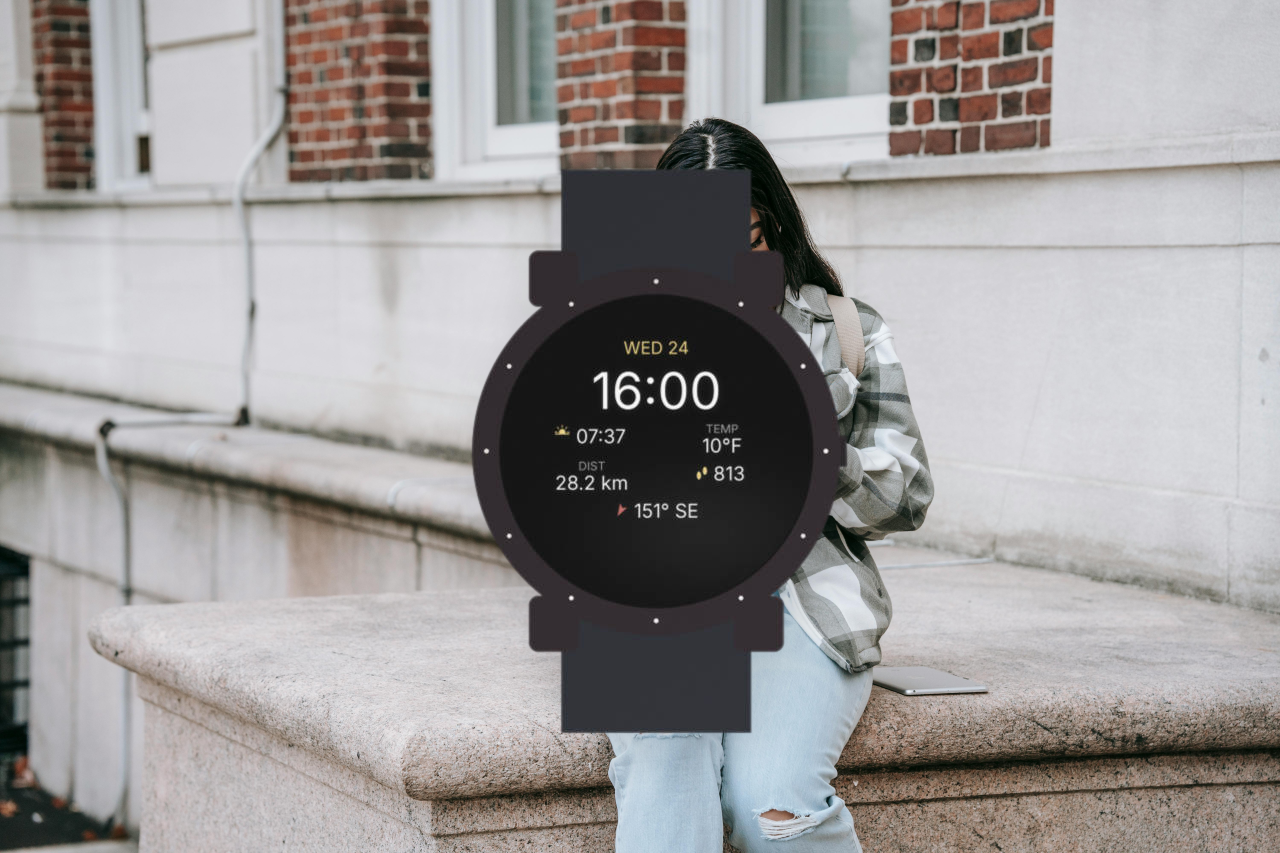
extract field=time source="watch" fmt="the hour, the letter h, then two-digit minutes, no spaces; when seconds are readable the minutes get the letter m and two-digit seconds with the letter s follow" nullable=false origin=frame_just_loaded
16h00
